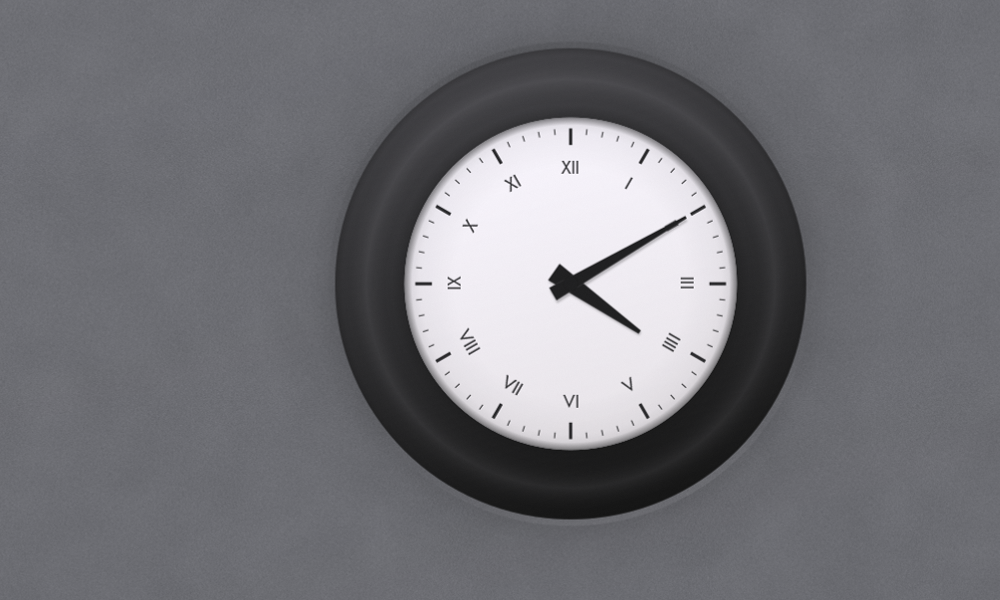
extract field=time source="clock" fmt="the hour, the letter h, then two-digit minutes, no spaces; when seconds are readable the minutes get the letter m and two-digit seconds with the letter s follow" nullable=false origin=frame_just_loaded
4h10
